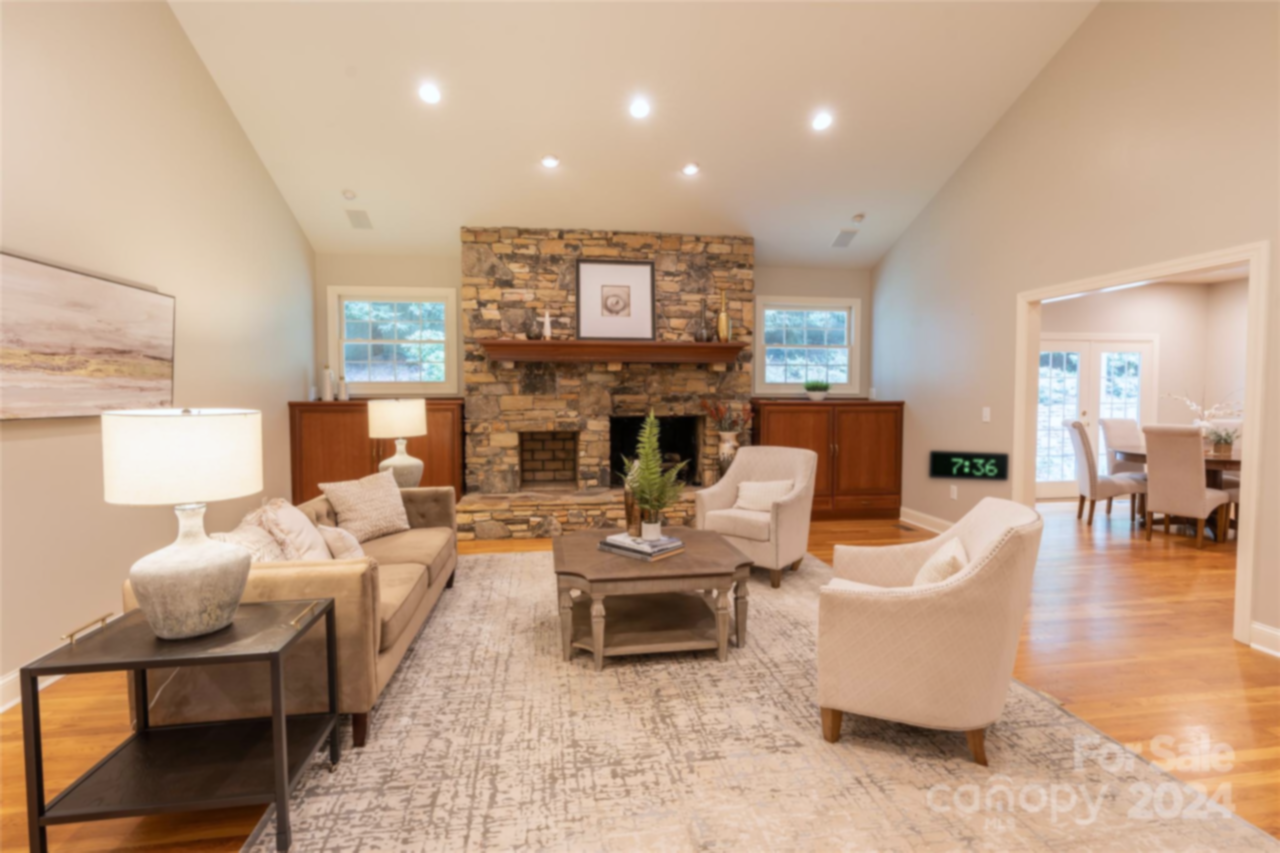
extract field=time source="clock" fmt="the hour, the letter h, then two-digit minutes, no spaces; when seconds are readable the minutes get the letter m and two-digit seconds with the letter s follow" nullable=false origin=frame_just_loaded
7h36
